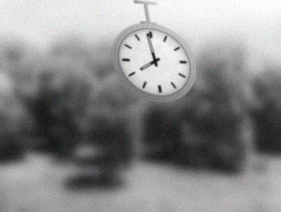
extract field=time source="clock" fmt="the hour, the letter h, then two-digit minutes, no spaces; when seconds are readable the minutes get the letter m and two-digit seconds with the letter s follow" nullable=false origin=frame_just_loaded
7h59
